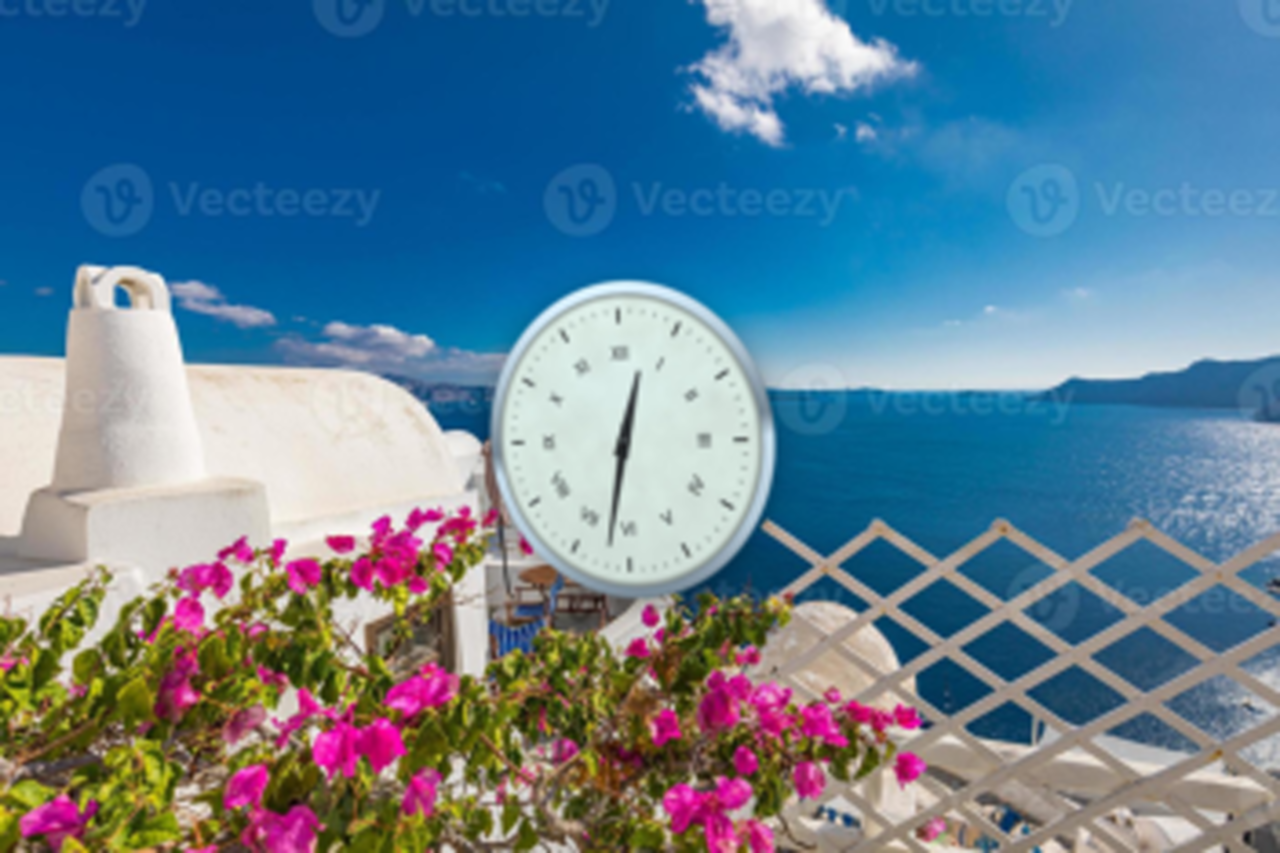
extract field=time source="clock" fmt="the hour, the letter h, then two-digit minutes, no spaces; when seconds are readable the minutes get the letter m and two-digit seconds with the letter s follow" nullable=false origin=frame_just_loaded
12h32
